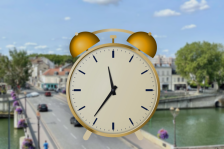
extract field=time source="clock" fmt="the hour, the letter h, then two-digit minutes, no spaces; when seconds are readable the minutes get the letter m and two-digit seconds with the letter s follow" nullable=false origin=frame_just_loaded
11h36
